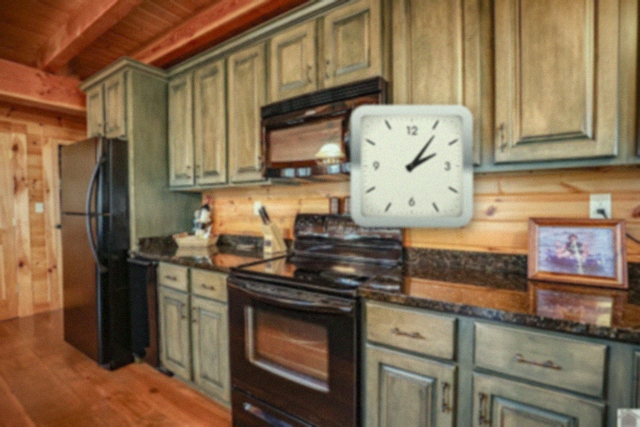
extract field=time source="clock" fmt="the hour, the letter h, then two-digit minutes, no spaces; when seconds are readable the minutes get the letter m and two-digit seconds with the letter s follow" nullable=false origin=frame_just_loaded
2h06
